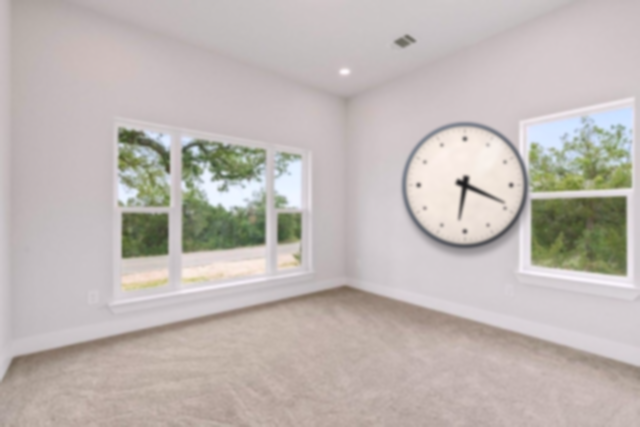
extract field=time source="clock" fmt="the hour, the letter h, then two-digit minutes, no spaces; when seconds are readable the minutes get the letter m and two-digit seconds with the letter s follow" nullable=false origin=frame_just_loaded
6h19
